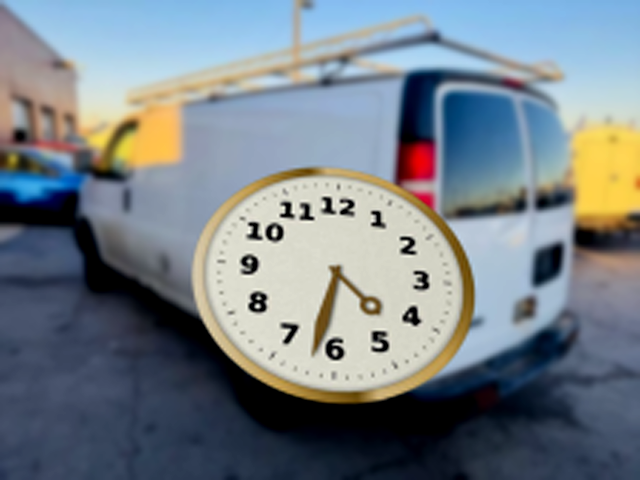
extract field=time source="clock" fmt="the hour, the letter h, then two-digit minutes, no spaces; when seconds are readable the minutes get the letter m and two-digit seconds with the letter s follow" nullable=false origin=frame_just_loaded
4h32
